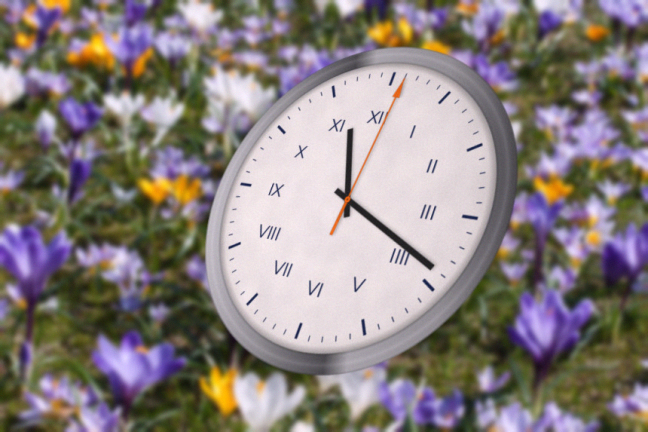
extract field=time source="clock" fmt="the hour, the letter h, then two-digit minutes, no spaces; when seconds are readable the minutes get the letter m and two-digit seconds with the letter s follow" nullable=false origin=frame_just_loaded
11h19m01s
